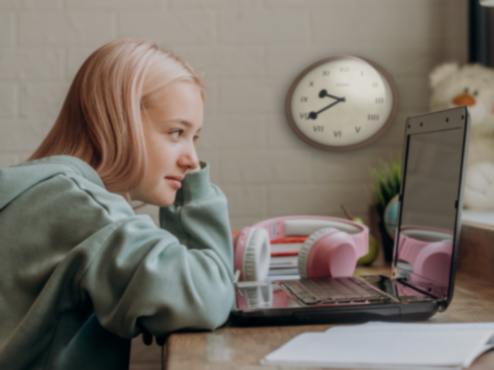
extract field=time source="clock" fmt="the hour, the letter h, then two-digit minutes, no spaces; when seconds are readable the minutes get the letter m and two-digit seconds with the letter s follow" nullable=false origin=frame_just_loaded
9h39
